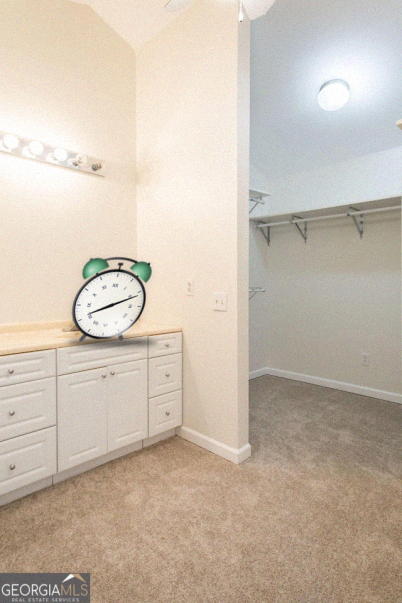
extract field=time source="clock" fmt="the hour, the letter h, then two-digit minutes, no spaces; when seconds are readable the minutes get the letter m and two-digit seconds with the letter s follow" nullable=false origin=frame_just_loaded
8h11
